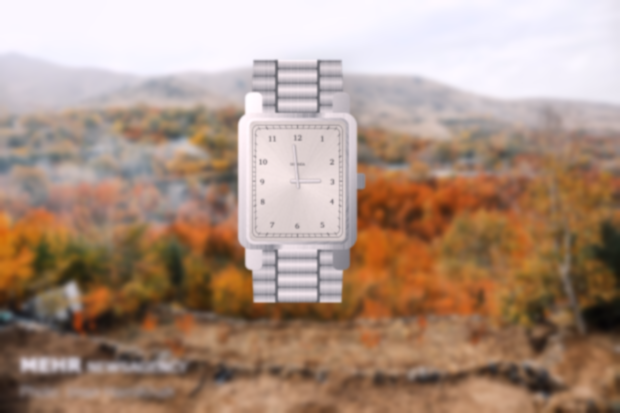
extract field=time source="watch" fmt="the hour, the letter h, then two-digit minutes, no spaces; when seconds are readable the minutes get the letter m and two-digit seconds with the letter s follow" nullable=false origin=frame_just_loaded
2h59
